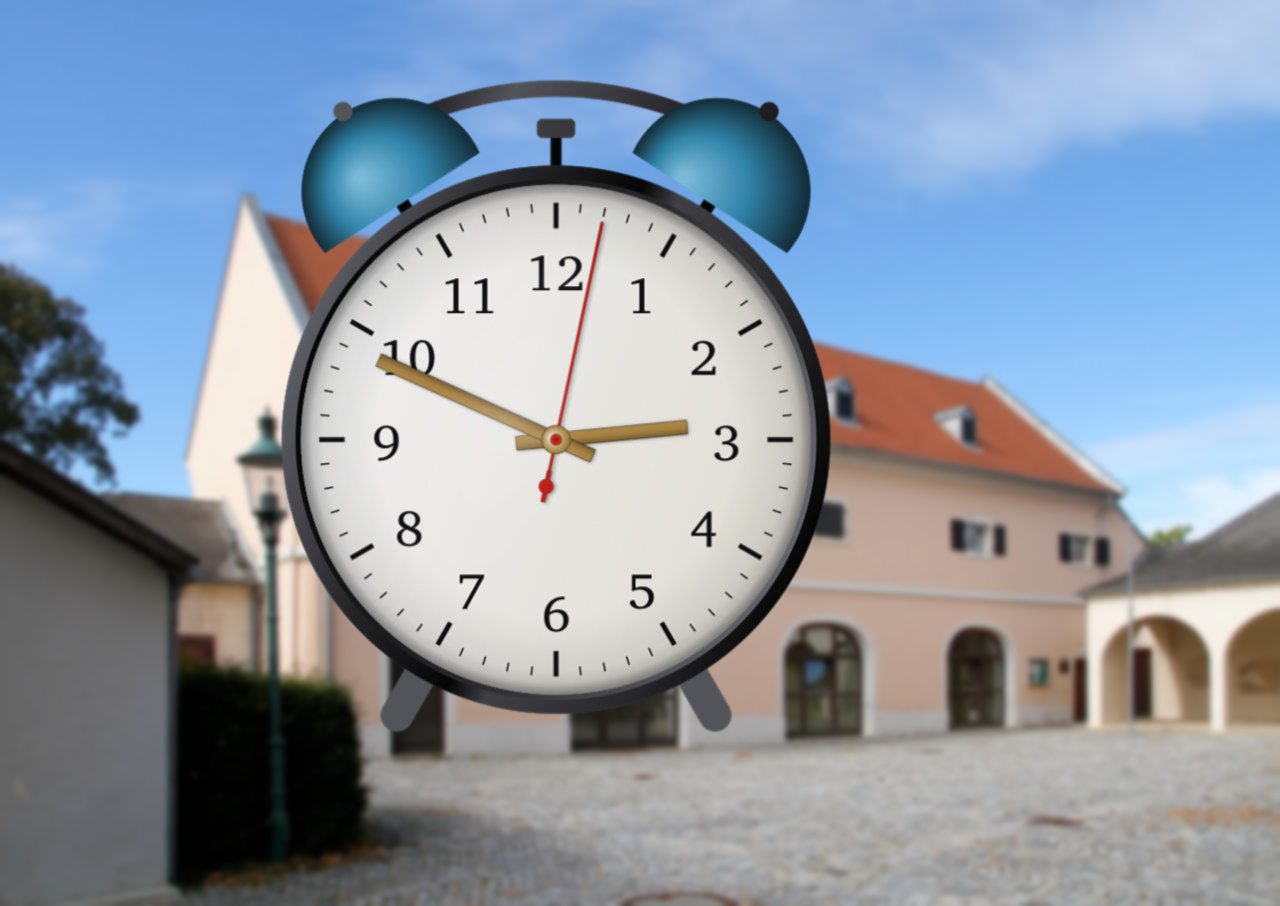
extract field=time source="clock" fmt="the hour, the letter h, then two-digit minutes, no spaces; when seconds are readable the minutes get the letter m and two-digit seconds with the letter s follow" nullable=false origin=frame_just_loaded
2h49m02s
